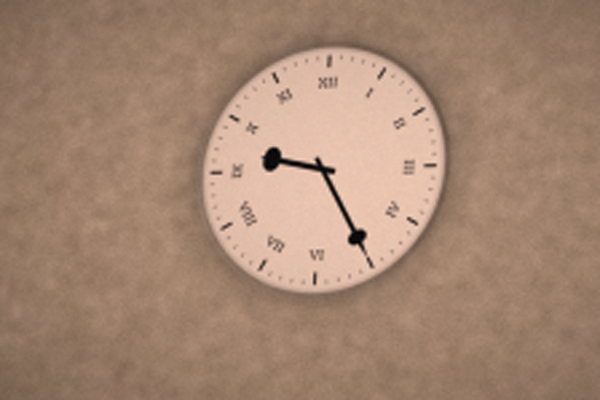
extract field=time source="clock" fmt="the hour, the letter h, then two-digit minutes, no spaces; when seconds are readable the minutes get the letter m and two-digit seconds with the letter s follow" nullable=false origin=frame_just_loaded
9h25
